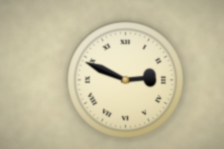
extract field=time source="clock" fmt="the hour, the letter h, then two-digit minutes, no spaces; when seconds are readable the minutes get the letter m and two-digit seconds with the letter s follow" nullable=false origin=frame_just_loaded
2h49
